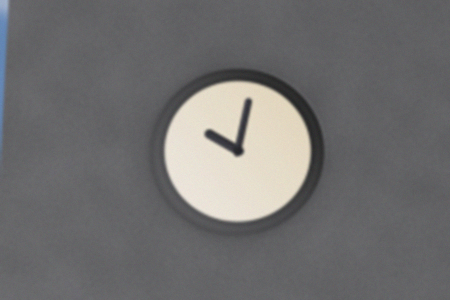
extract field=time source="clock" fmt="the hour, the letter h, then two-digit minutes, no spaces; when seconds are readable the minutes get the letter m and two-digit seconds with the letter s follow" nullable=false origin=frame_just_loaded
10h02
